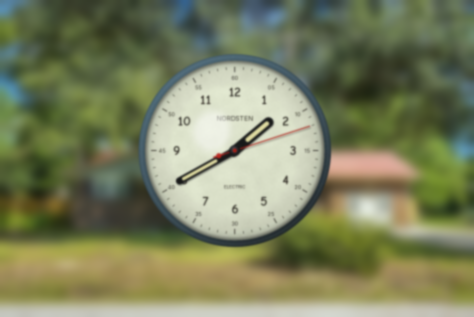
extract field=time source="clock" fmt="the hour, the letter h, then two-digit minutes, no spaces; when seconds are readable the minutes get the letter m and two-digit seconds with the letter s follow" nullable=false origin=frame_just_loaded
1h40m12s
